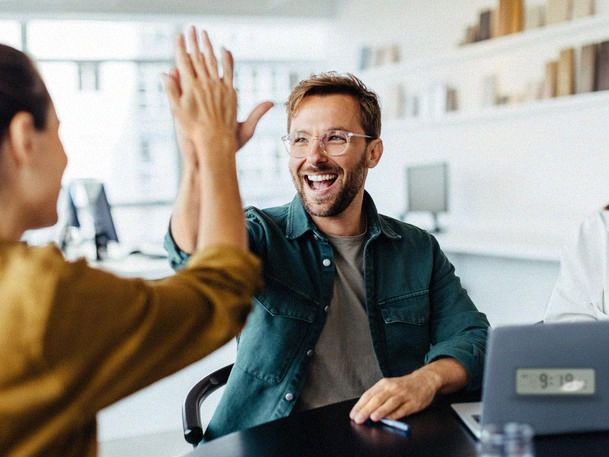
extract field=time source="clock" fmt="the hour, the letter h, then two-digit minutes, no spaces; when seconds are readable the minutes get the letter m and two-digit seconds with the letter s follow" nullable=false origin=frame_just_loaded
9h19
